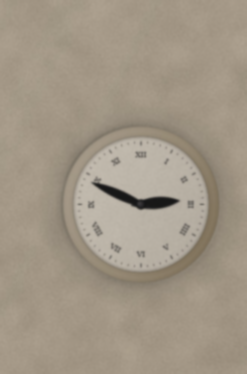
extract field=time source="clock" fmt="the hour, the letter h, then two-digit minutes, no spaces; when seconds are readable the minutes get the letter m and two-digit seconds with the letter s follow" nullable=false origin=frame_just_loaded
2h49
